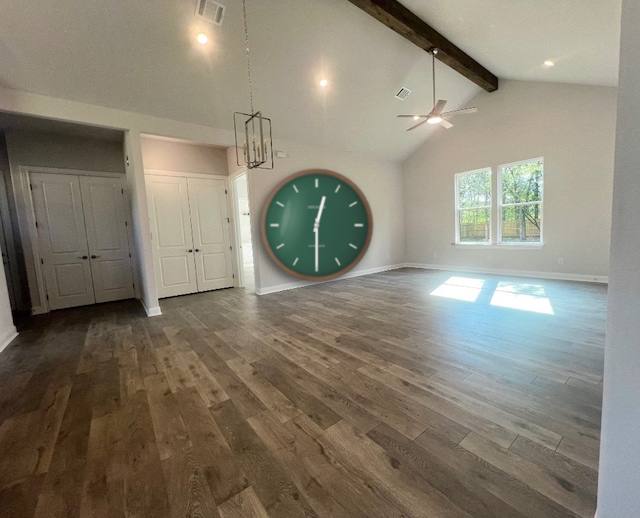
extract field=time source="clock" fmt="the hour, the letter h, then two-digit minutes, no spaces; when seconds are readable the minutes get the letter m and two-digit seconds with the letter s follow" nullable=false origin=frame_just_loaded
12h30
